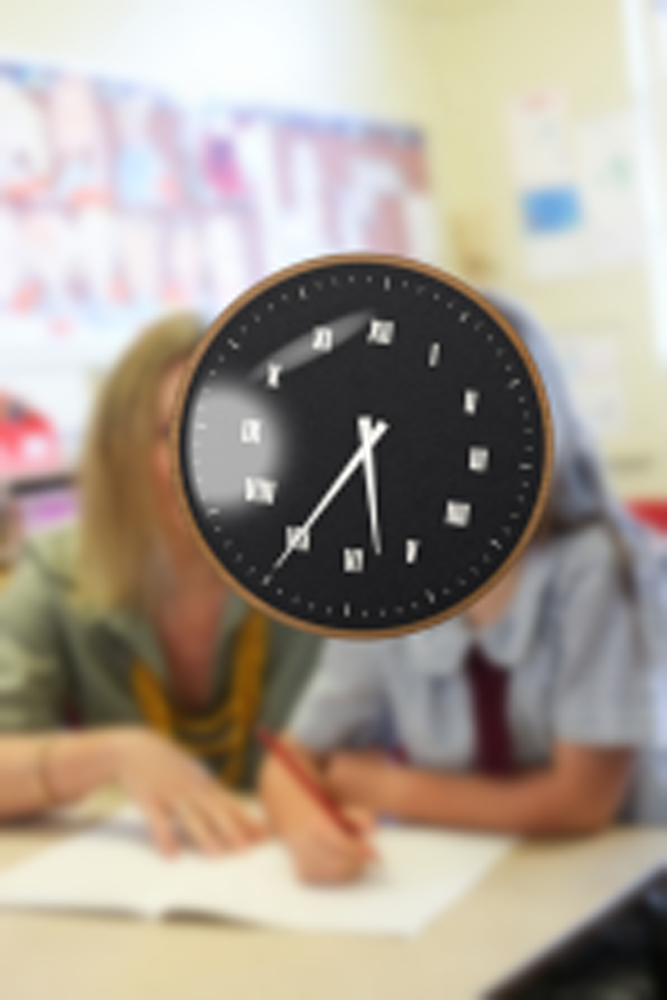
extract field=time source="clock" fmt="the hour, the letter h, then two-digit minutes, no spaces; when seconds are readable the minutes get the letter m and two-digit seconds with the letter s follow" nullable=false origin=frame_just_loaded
5h35
